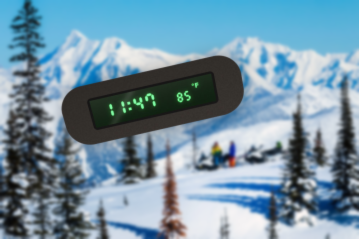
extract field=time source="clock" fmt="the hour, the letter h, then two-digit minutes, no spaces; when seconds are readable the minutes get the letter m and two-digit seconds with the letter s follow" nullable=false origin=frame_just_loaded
11h47
